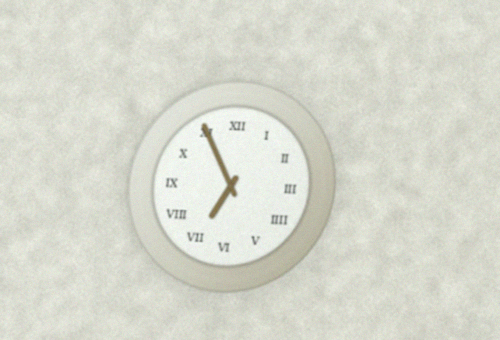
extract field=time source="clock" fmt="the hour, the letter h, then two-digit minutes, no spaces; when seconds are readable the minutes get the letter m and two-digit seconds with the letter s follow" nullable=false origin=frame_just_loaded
6h55
